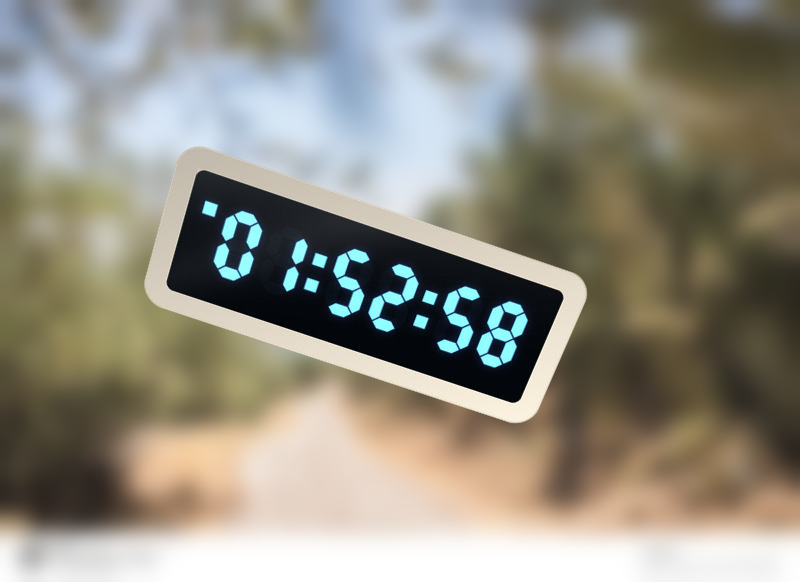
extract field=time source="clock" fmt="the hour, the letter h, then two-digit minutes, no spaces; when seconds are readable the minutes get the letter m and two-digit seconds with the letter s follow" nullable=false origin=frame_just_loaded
1h52m58s
